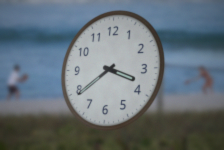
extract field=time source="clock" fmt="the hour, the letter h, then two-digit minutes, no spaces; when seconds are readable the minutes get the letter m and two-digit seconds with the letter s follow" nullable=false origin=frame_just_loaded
3h39
